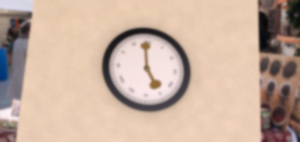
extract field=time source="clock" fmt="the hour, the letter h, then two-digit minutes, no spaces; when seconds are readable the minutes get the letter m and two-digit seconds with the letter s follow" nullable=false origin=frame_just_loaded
4h59
